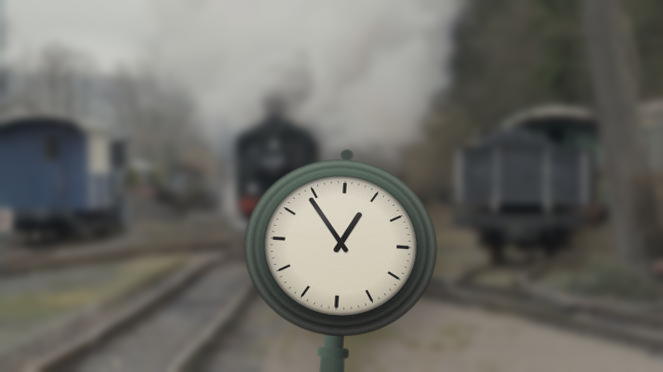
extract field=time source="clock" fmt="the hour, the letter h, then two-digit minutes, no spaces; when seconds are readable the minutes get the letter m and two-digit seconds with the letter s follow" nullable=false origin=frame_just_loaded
12h54
